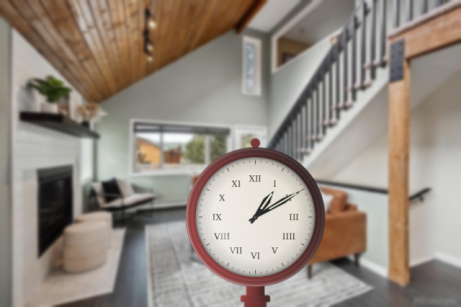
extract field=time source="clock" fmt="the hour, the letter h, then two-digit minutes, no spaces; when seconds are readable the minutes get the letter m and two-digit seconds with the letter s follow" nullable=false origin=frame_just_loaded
1h10
